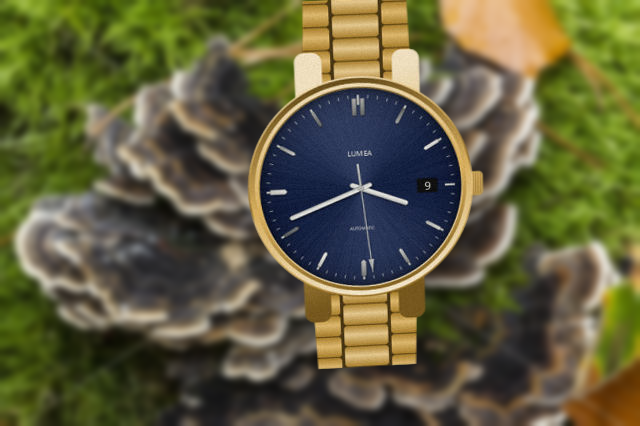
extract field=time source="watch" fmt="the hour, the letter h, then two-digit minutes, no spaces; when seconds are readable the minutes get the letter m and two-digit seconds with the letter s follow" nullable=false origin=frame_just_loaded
3h41m29s
